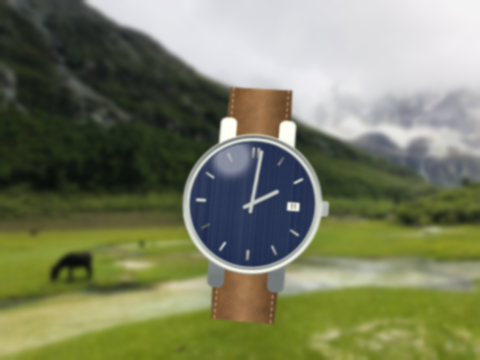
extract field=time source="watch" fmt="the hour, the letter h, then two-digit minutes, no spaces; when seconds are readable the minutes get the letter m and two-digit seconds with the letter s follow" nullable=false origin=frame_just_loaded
2h01
